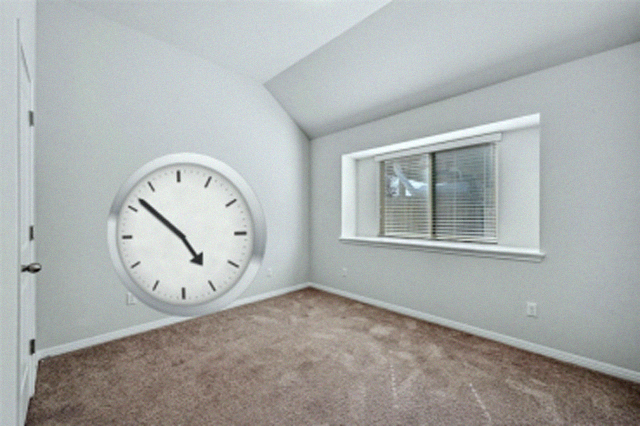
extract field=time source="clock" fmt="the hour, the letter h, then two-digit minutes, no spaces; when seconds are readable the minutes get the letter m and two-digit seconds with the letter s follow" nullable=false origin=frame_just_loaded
4h52
